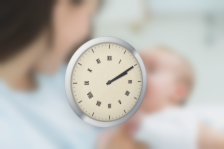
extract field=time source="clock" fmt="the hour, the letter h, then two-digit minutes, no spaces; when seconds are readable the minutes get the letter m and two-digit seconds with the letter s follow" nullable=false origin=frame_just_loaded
2h10
